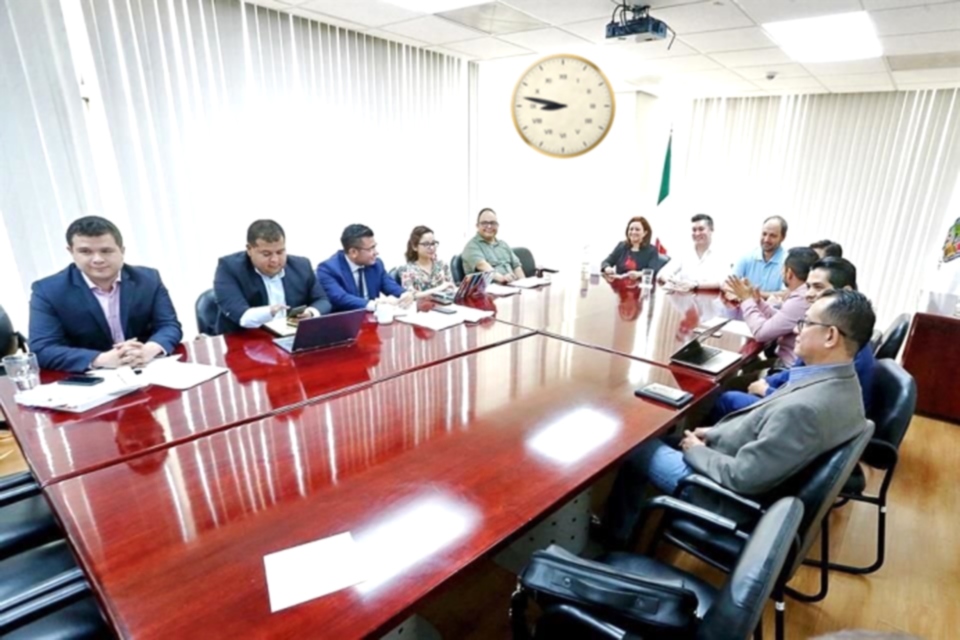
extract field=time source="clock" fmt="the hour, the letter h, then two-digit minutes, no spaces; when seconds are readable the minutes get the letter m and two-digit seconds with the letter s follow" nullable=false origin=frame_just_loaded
8h47
